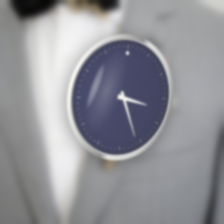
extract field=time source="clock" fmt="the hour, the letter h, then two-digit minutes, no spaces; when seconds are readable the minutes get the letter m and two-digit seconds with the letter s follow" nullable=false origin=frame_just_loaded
3h26
